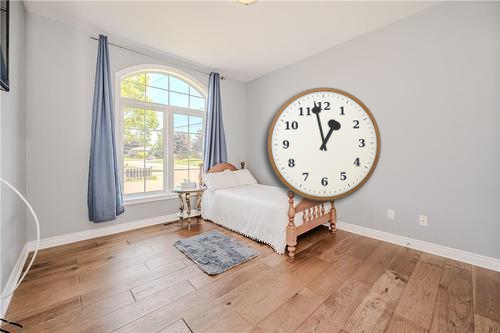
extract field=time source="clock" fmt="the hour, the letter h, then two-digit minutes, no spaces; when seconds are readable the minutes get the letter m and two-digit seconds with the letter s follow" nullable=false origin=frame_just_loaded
12h58
